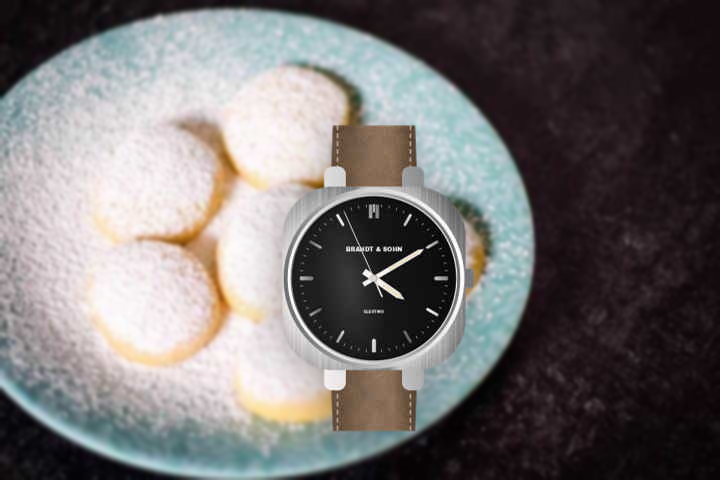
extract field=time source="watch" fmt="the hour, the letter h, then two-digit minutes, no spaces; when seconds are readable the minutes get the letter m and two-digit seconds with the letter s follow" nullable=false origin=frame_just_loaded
4h09m56s
